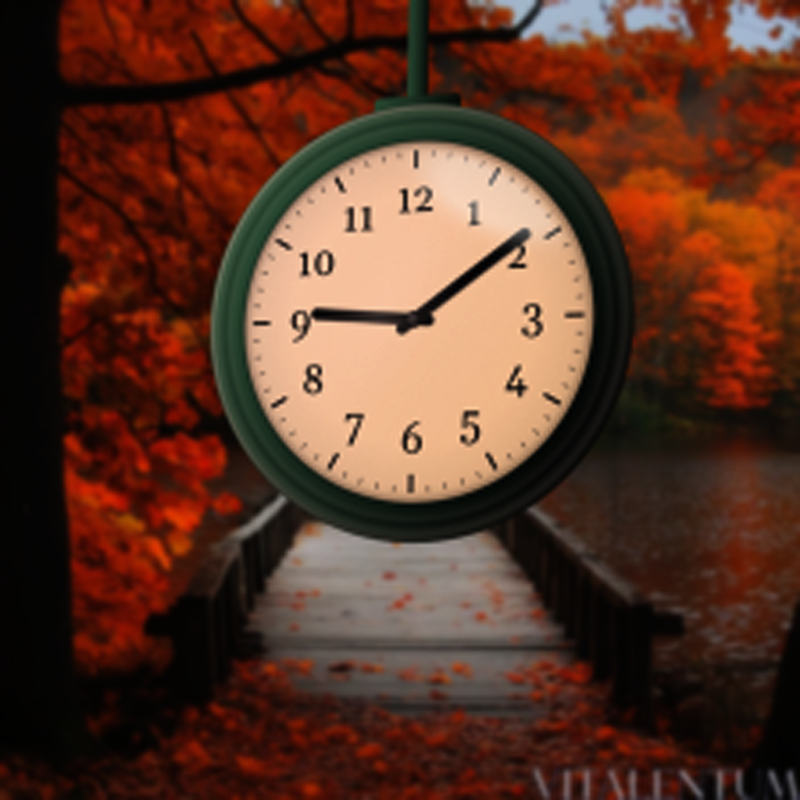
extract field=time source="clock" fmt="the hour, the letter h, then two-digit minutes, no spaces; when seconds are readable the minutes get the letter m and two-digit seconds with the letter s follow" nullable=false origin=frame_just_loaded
9h09
